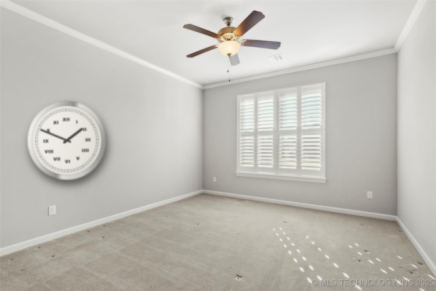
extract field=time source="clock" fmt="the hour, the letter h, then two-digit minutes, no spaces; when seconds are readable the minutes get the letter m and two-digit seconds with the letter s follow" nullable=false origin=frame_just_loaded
1h49
